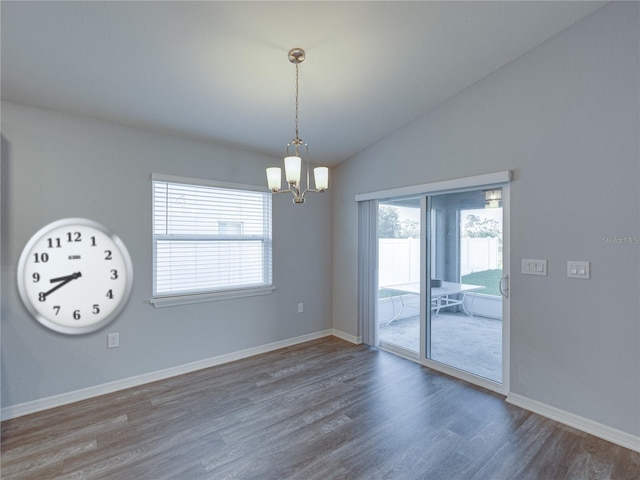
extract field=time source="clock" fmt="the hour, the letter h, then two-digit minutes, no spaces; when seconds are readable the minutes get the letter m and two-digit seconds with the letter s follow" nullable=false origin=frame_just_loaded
8h40
